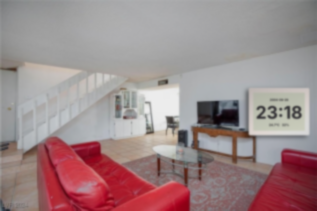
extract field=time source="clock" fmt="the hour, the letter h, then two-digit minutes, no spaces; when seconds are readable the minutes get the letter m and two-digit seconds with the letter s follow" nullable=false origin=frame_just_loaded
23h18
